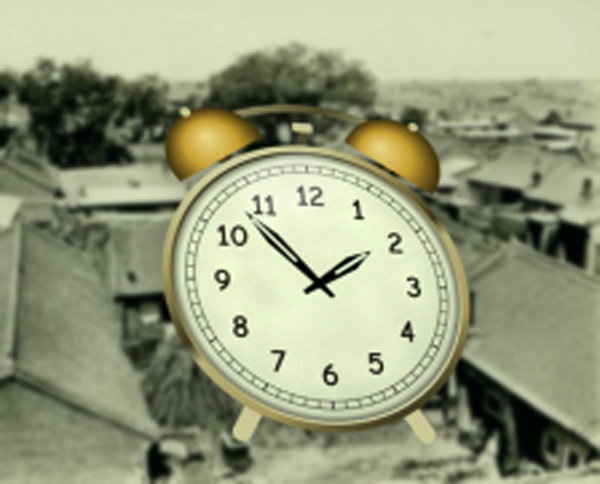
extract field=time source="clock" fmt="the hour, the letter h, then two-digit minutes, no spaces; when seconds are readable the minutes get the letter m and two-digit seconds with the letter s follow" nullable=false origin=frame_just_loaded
1h53
